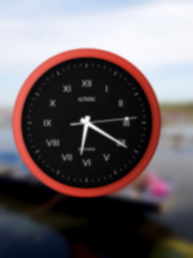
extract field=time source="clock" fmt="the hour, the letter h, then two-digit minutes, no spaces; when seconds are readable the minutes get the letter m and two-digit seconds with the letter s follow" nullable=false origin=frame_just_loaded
6h20m14s
